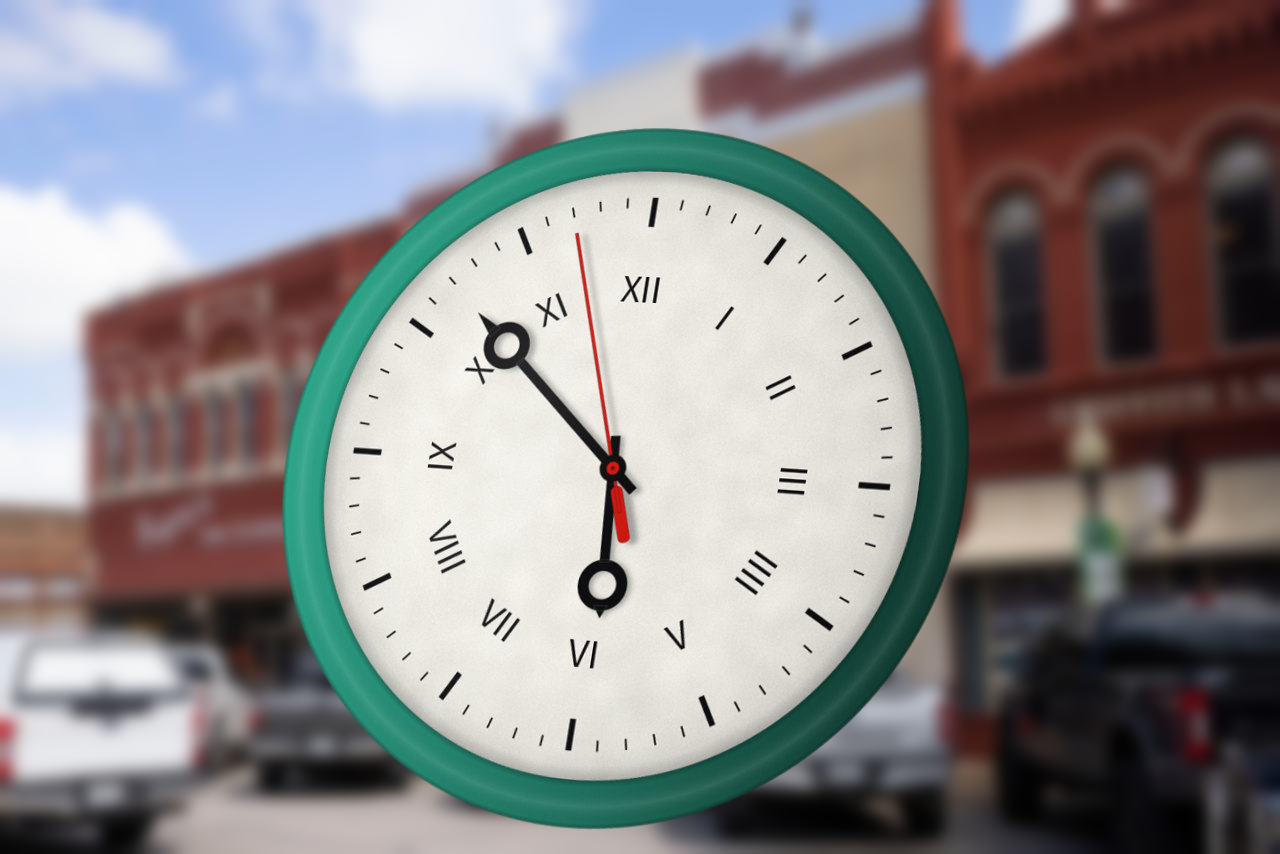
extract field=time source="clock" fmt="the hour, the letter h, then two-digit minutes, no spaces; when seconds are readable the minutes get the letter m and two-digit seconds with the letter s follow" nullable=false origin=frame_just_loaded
5h51m57s
